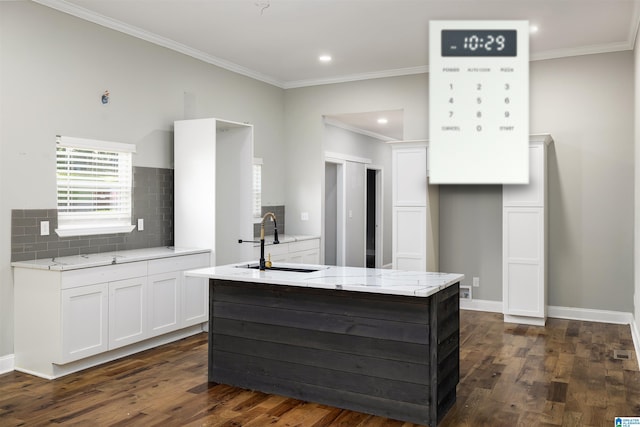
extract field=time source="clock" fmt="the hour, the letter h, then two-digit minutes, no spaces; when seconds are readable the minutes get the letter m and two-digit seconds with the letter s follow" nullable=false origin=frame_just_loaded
10h29
